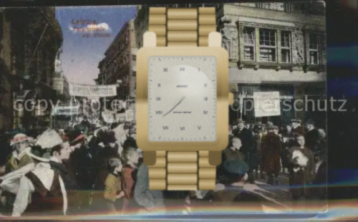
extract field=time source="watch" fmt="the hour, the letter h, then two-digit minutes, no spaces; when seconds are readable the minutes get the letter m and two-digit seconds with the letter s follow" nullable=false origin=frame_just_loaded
7h38
